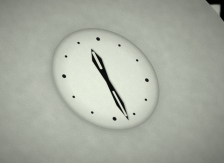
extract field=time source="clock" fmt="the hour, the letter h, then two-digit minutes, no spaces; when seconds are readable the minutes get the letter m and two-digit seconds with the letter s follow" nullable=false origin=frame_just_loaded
11h27
